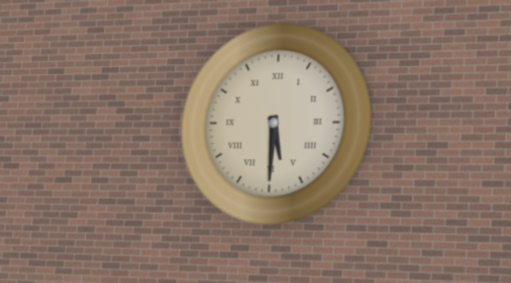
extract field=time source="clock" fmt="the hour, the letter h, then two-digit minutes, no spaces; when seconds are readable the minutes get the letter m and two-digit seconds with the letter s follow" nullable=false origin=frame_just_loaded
5h30
